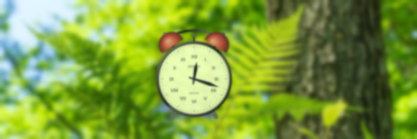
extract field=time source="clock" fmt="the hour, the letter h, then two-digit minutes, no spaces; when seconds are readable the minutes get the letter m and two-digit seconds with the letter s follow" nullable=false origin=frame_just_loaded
12h18
